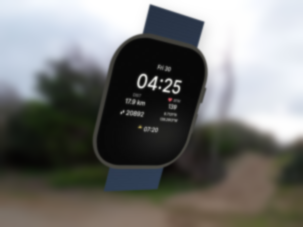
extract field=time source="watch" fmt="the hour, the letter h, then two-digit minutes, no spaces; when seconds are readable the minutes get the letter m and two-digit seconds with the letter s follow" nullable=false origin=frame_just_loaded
4h25
